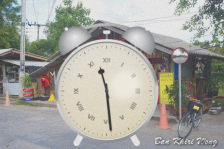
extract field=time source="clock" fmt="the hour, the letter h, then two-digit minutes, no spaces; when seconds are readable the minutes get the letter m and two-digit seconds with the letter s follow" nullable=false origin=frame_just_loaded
11h29
